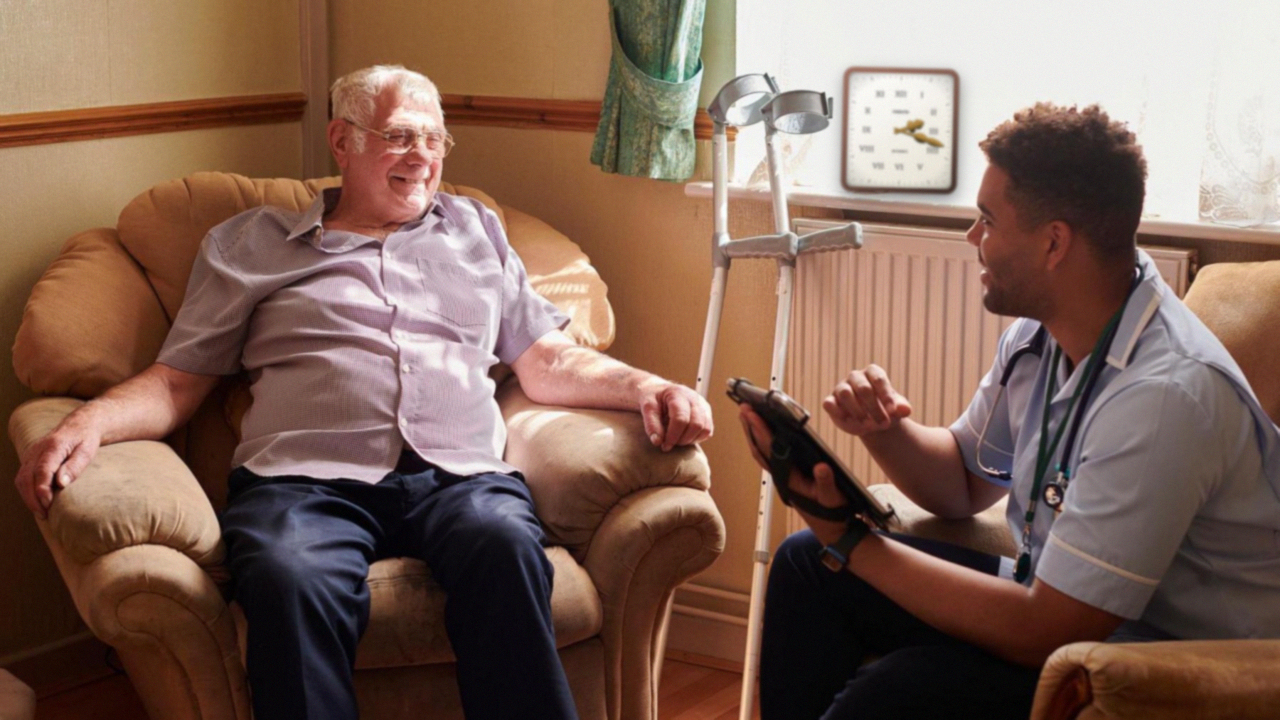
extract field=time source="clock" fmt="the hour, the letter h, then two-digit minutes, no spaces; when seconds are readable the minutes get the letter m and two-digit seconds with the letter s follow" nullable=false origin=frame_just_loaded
2h18
